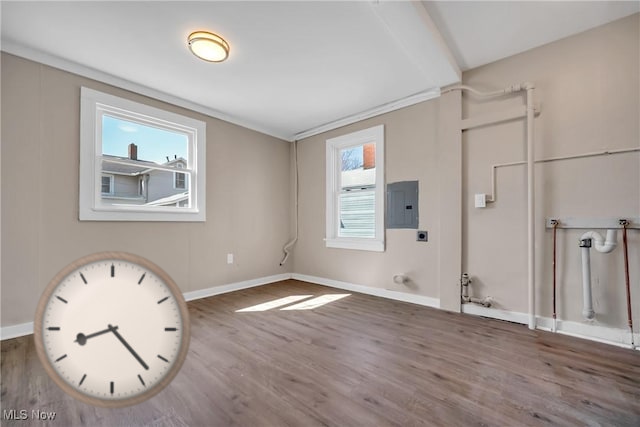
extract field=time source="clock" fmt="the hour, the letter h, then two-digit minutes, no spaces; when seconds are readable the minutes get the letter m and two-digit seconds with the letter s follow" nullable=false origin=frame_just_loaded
8h23
